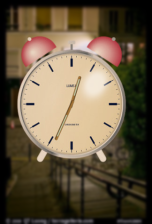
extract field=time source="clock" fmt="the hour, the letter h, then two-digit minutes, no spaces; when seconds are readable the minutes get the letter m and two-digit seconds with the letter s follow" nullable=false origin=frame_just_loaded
12h34
